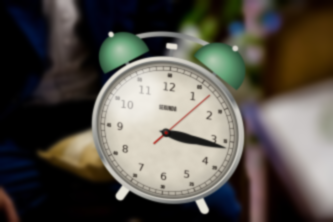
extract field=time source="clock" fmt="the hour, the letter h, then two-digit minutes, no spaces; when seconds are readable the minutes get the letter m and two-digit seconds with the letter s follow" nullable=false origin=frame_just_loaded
3h16m07s
